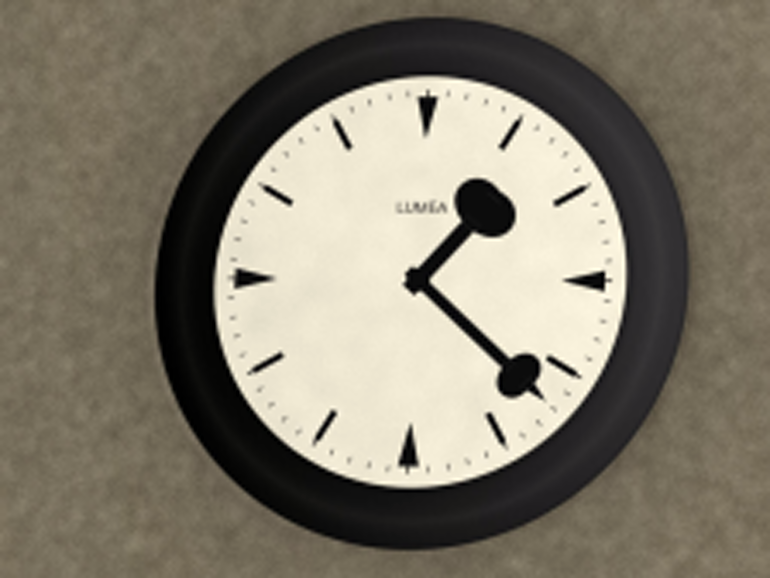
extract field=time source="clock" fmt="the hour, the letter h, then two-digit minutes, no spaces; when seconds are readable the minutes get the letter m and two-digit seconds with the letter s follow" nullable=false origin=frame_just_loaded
1h22
